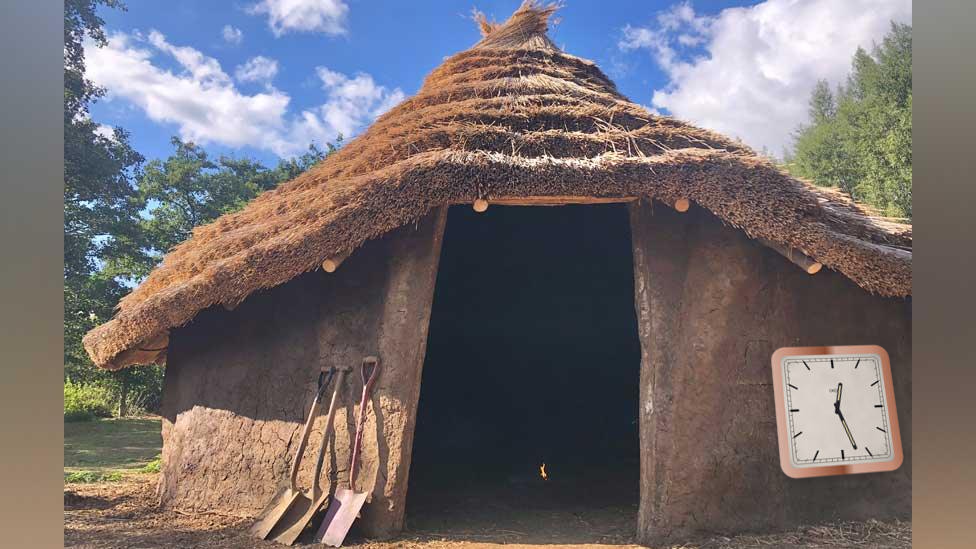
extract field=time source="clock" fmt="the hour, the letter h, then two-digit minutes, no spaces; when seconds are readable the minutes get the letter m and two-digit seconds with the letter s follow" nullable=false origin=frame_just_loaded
12h27
